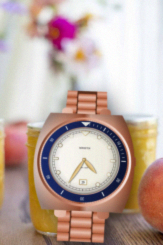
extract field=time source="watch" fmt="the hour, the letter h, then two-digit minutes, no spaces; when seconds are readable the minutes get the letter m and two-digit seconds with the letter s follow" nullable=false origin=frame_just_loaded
4h35
